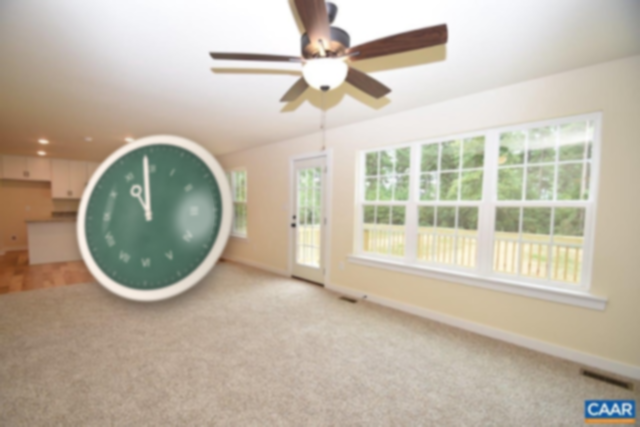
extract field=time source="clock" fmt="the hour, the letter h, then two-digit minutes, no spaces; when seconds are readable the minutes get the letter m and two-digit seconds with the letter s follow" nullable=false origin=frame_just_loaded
10h59
